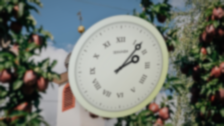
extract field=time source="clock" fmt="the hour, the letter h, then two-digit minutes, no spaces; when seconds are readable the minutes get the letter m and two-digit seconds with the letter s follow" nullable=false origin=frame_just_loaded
2h07
